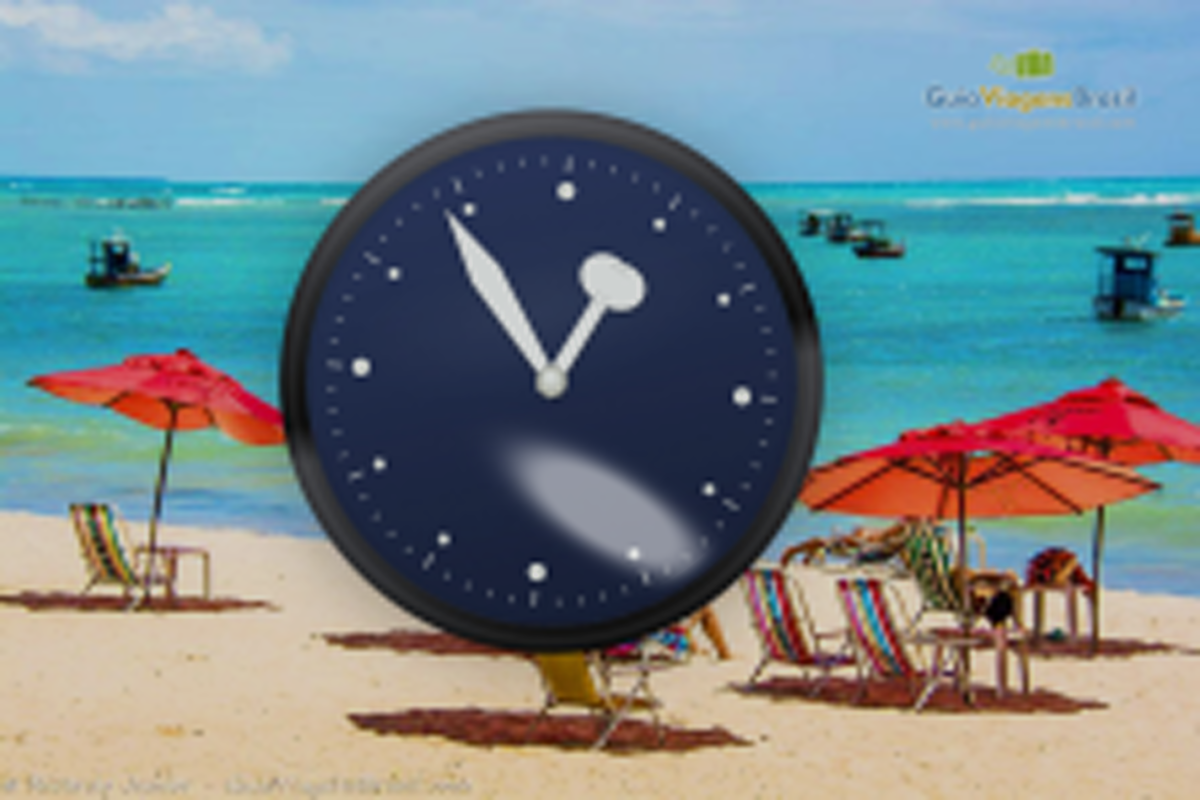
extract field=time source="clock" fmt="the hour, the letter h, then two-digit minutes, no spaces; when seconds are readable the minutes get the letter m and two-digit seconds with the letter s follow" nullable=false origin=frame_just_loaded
12h54
